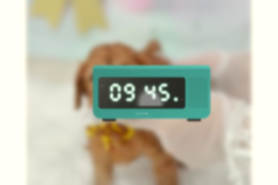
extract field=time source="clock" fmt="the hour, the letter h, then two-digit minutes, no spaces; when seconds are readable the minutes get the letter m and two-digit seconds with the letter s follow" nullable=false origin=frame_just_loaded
9h45
